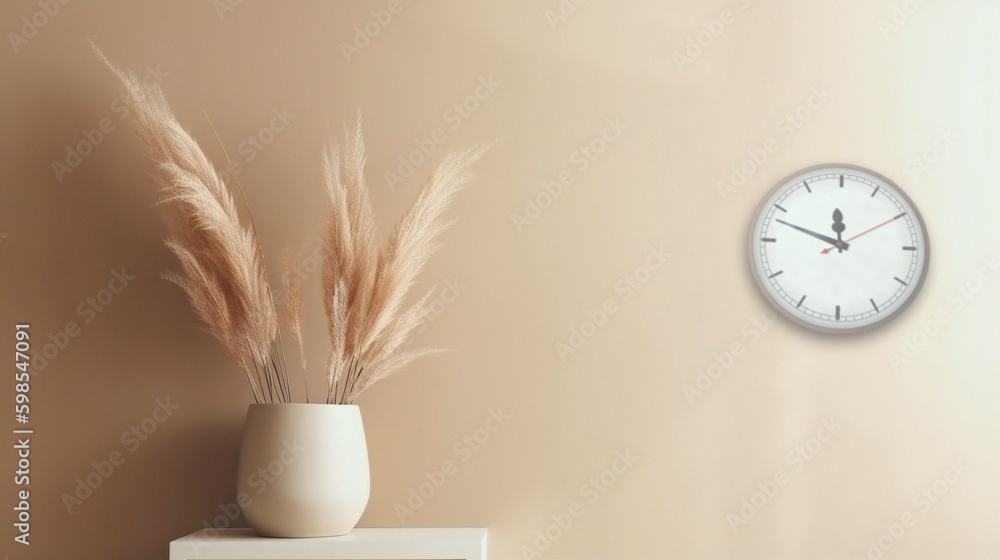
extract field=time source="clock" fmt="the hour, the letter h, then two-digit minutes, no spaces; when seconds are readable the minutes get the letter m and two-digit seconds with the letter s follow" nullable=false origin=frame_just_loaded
11h48m10s
